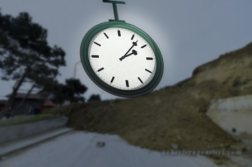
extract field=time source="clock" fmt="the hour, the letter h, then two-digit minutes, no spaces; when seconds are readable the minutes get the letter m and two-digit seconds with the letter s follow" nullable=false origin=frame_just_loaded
2h07
